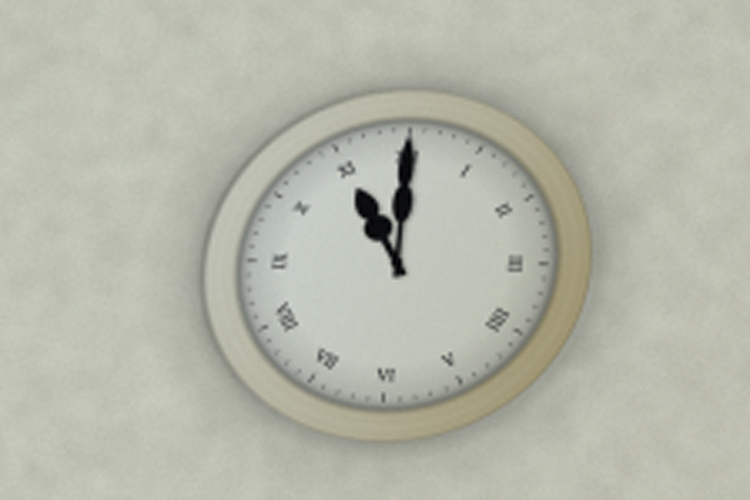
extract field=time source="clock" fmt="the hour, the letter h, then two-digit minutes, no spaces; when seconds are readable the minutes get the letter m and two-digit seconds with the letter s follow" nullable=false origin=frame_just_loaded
11h00
